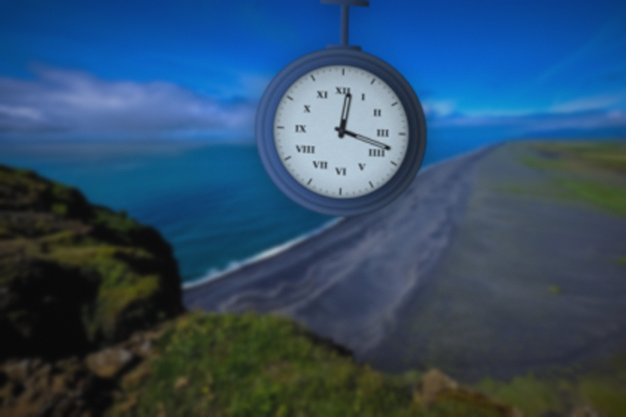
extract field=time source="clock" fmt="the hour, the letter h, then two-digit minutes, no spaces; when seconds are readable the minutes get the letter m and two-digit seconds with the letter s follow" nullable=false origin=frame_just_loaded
12h18
